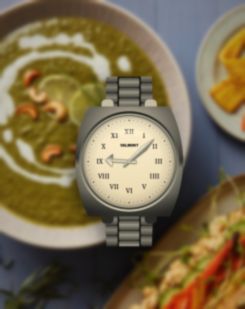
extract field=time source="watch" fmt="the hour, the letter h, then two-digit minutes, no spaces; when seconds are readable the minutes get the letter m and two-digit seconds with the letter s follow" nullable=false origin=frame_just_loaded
9h08
